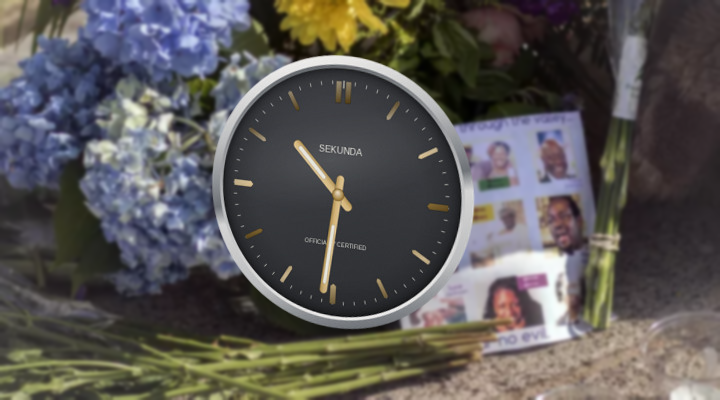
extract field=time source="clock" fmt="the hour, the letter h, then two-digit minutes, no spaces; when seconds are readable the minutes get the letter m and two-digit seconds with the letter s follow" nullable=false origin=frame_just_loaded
10h31
